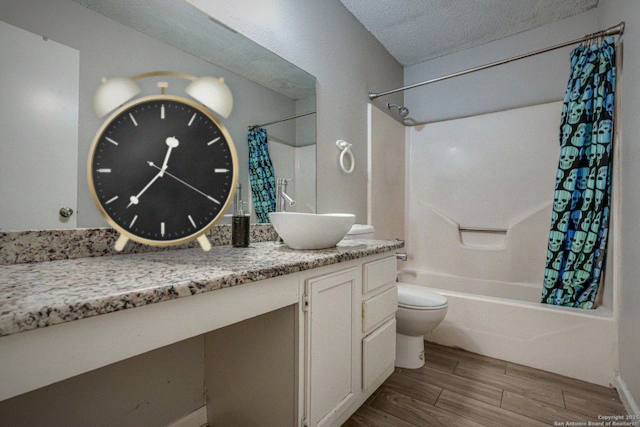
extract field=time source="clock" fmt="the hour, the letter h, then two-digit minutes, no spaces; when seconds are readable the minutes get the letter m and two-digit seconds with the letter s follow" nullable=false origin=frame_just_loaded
12h37m20s
